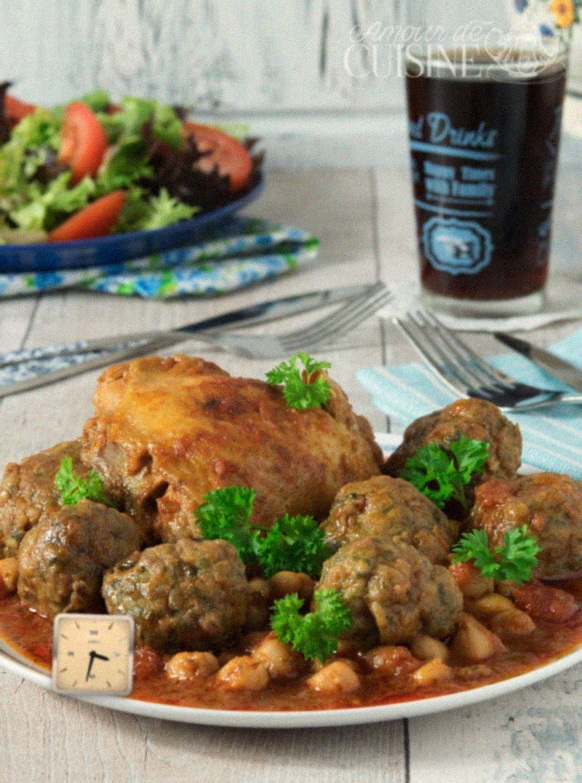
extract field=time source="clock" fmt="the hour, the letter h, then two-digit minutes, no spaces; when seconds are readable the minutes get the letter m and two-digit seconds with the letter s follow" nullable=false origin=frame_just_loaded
3h32
